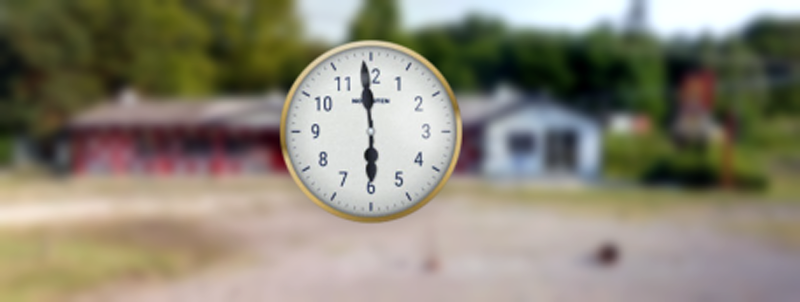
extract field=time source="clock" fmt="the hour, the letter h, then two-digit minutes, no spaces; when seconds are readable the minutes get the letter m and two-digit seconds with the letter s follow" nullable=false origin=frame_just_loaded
5h59
